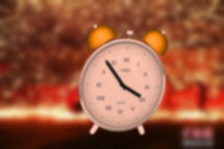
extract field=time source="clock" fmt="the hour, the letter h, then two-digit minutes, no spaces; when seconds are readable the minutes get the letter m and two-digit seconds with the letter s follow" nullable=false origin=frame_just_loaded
3h53
